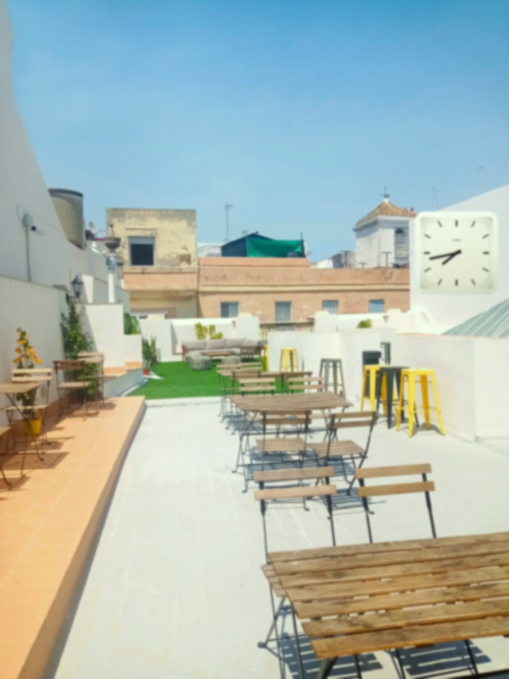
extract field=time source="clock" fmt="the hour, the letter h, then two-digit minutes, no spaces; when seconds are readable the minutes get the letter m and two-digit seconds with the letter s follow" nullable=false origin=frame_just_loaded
7h43
